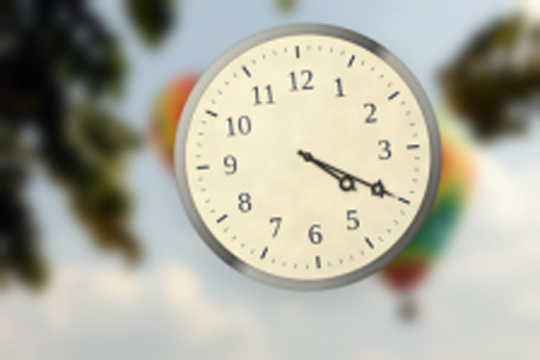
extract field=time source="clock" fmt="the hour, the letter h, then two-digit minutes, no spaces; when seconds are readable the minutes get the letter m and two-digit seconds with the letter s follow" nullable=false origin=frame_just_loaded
4h20
